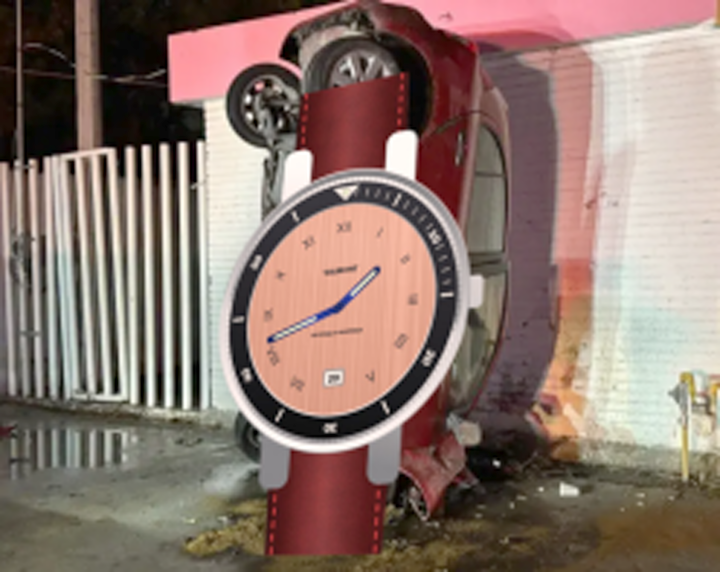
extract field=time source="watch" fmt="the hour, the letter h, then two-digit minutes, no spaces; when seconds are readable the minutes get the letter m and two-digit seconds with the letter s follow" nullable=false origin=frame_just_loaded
1h42
